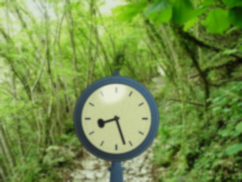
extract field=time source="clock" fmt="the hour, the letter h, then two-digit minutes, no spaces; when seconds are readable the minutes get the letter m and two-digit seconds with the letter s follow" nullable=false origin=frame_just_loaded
8h27
